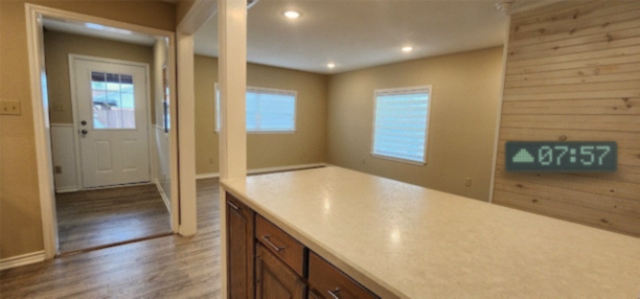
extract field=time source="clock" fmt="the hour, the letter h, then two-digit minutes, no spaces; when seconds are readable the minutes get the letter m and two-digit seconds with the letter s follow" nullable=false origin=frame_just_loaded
7h57
